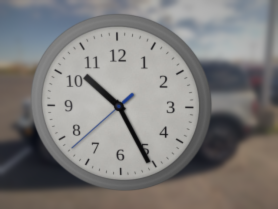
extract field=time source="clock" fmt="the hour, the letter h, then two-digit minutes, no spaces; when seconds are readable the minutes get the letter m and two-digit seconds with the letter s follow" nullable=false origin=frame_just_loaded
10h25m38s
